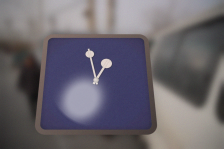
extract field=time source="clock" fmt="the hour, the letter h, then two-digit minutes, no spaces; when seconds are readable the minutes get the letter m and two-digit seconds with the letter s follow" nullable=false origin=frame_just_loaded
12h58
